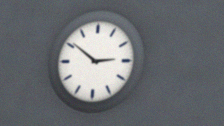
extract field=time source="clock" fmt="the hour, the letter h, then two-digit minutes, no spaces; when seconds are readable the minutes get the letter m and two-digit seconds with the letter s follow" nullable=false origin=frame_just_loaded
2h51
